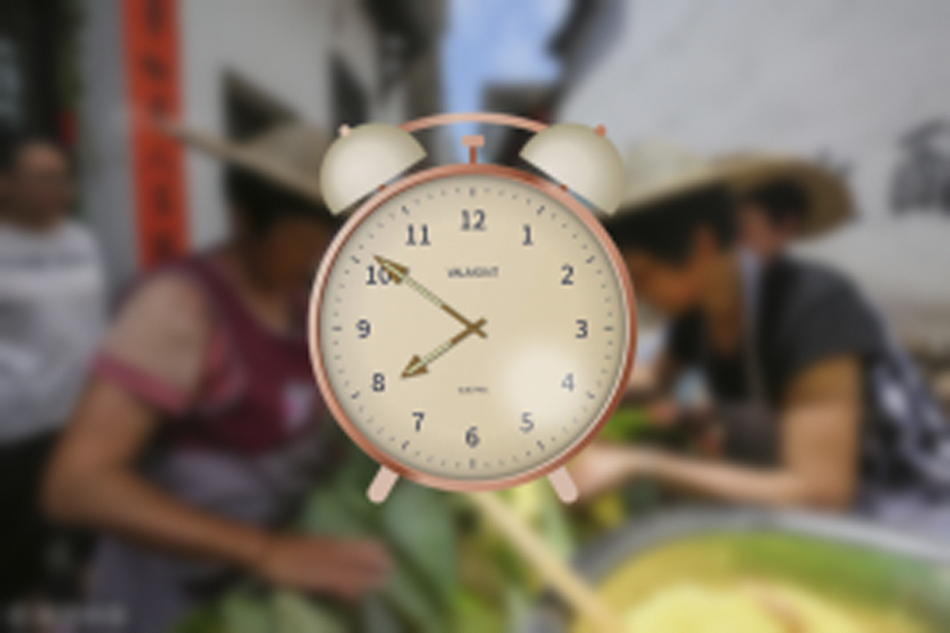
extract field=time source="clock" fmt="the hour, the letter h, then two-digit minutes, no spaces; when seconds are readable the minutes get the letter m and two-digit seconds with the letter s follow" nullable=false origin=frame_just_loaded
7h51
